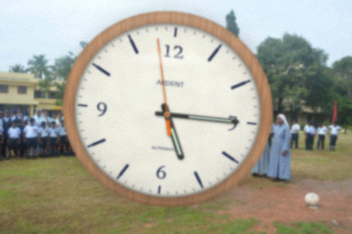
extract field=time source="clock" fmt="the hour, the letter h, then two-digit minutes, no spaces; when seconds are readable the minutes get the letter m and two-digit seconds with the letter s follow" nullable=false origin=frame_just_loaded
5h14m58s
